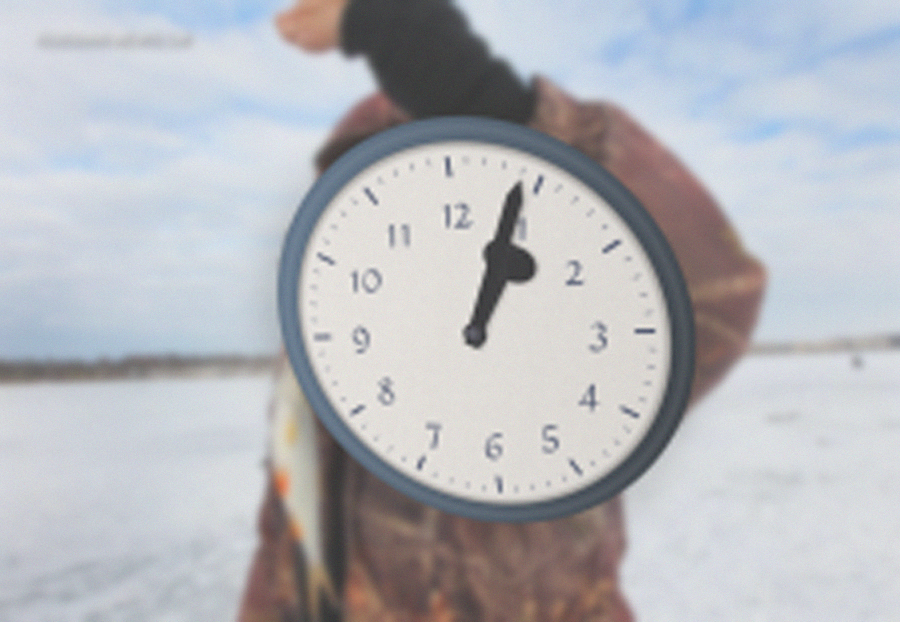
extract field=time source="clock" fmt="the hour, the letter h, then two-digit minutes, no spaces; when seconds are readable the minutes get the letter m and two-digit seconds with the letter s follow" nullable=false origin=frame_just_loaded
1h04
